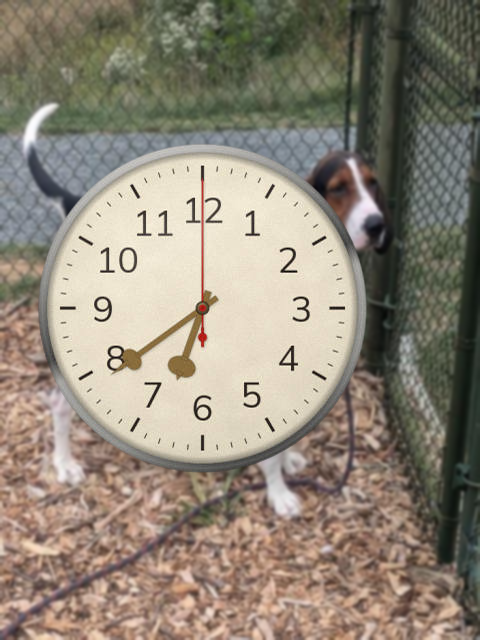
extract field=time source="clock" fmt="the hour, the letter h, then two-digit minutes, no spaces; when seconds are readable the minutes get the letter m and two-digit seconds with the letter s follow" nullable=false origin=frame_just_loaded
6h39m00s
